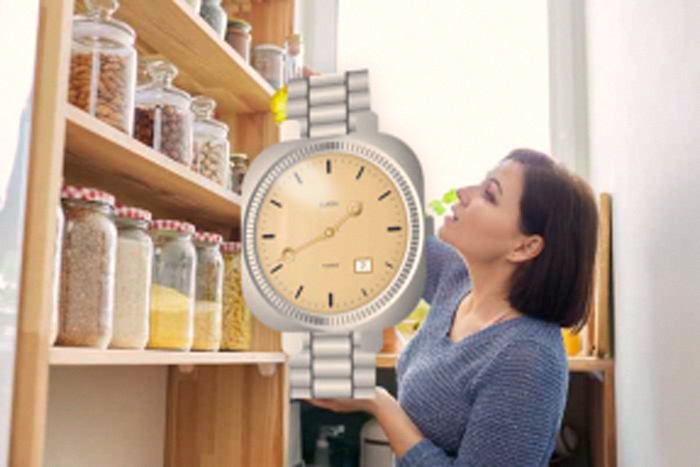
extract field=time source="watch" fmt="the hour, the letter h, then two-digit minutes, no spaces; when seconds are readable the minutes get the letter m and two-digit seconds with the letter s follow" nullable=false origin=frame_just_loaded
1h41
